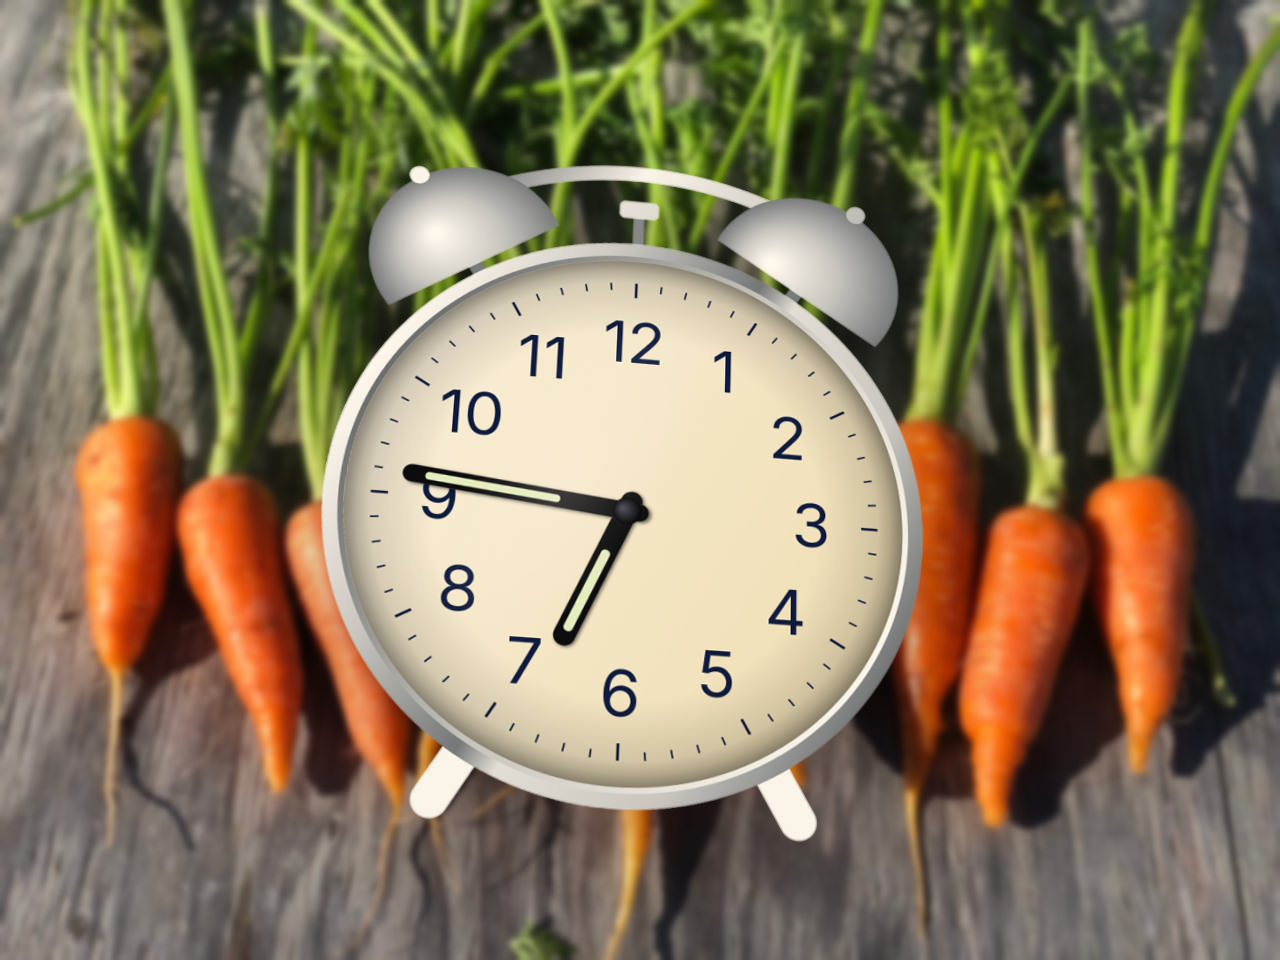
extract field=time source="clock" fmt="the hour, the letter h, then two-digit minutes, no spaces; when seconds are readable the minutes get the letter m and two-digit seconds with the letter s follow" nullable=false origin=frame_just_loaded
6h46
